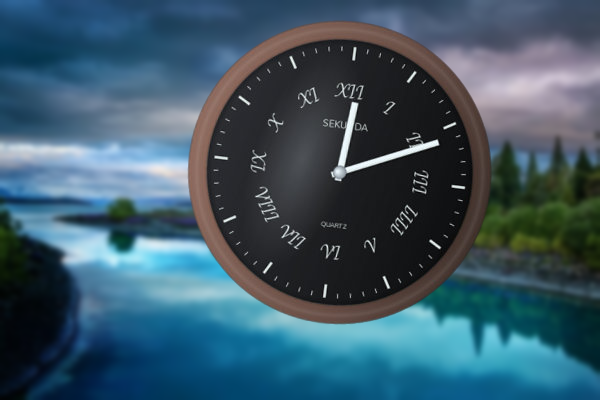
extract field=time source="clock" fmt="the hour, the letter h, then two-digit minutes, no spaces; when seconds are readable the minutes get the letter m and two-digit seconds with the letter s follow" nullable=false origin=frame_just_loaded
12h11
